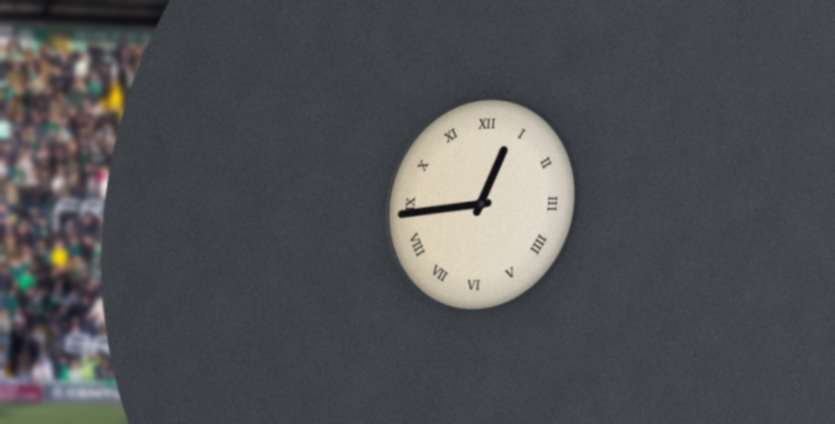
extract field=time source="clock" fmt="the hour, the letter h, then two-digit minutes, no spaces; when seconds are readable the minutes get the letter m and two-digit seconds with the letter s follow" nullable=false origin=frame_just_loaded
12h44
